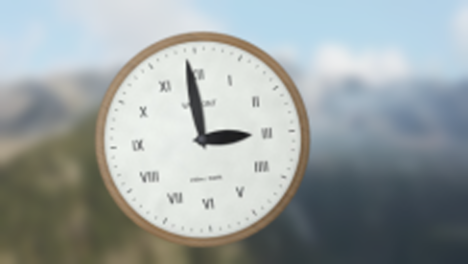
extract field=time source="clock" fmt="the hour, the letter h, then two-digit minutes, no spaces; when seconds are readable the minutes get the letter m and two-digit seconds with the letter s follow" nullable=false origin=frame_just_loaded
2h59
